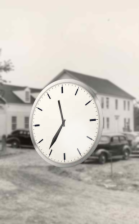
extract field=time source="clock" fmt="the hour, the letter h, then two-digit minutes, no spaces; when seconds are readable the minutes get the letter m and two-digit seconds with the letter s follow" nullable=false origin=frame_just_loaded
11h36
